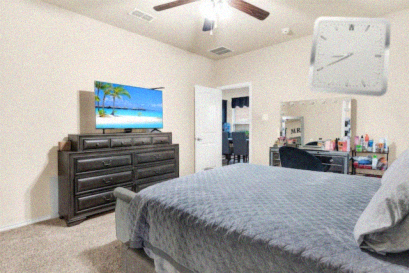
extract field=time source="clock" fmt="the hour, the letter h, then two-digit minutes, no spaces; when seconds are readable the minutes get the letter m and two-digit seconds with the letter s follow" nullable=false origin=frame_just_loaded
8h40
